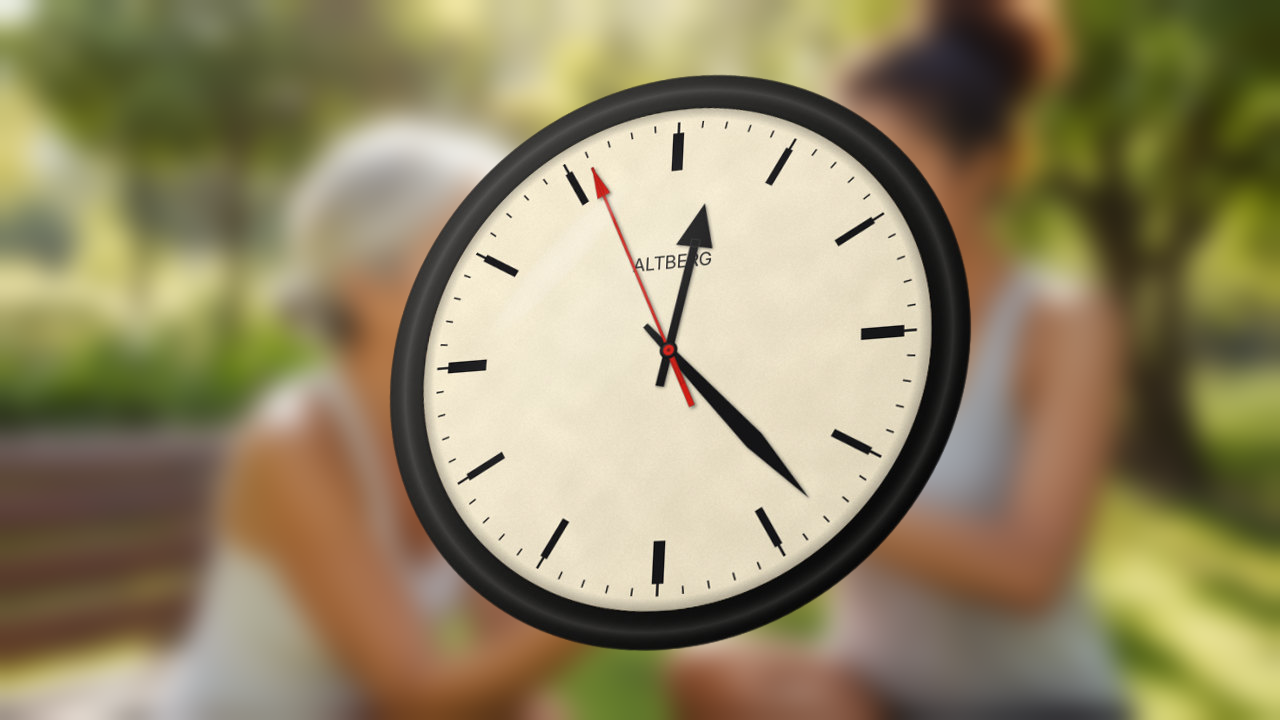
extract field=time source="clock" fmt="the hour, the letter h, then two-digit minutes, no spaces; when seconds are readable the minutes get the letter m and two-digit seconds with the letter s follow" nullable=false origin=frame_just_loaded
12h22m56s
